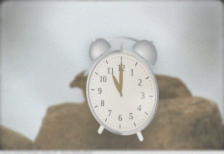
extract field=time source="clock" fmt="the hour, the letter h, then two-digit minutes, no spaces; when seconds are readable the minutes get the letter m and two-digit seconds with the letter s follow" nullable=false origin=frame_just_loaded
11h00
